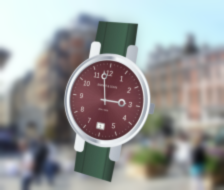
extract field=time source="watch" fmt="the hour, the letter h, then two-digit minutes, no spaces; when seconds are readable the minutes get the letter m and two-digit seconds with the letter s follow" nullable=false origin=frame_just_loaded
2h58
